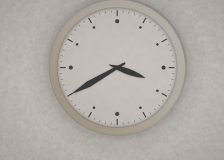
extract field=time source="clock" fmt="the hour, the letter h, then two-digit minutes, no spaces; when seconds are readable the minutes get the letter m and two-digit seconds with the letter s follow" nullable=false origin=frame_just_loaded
3h40
